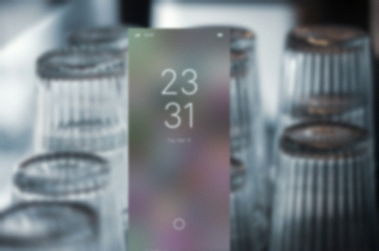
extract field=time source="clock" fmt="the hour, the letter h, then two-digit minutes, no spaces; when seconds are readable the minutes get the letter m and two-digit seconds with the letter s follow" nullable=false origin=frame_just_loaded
23h31
